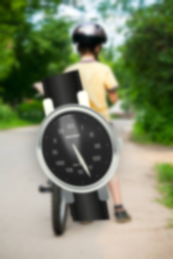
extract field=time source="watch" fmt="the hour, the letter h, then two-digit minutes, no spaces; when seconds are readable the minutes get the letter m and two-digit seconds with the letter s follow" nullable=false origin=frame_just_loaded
5h27
